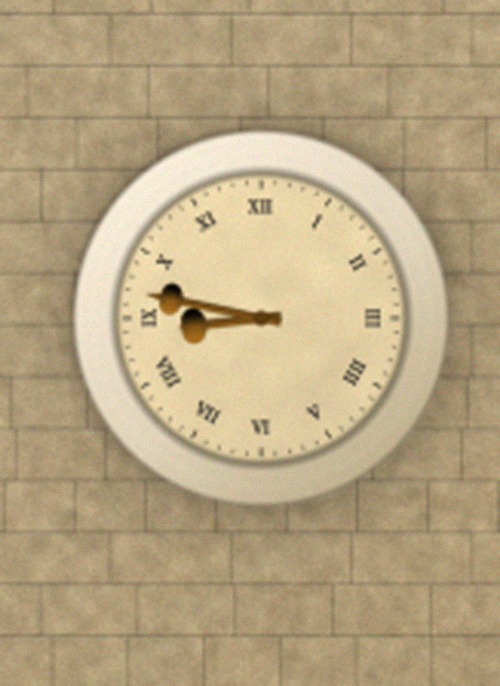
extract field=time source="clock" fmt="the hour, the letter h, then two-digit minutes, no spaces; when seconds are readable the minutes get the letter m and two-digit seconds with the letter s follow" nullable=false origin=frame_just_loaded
8h47
